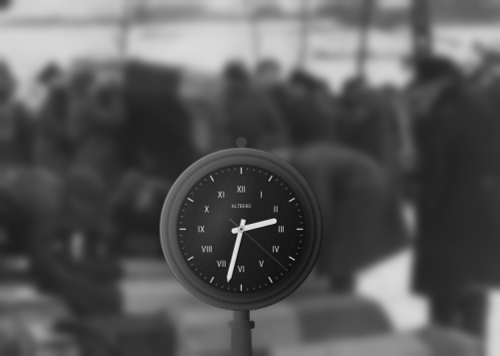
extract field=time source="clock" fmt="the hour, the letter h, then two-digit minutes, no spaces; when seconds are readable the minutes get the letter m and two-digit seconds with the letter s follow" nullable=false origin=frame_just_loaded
2h32m22s
